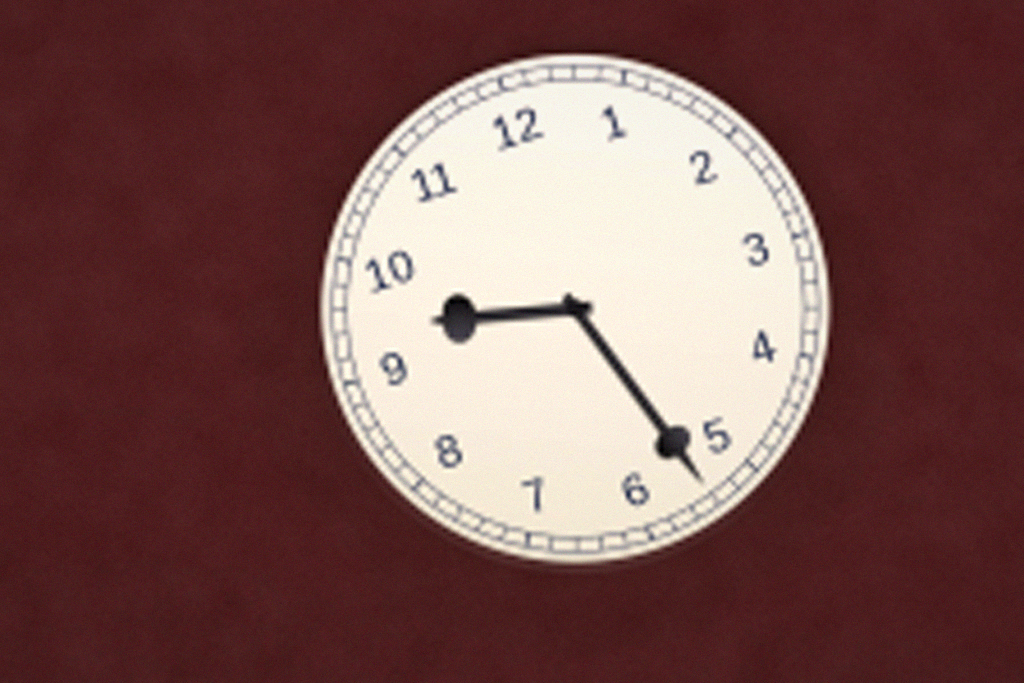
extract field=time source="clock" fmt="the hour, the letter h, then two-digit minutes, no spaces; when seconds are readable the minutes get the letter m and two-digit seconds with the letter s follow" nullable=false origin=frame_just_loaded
9h27
